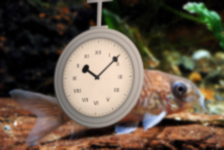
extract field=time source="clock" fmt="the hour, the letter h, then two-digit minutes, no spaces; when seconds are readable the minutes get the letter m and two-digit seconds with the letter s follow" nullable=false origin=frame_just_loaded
10h08
